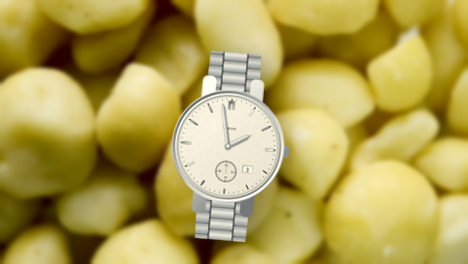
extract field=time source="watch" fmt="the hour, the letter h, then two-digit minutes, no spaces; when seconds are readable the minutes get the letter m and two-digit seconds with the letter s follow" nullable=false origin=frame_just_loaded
1h58
